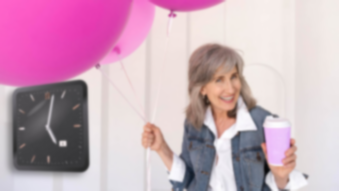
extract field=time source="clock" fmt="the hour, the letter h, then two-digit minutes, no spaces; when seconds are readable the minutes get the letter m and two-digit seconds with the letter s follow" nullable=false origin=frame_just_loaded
5h02
